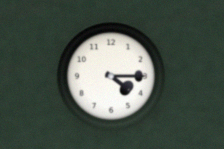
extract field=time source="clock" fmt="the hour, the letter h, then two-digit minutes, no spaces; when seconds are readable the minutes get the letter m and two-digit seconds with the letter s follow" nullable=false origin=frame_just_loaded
4h15
